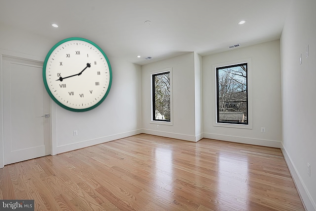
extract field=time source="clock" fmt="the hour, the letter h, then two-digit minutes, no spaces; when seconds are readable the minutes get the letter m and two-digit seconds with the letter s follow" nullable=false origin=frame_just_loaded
1h43
